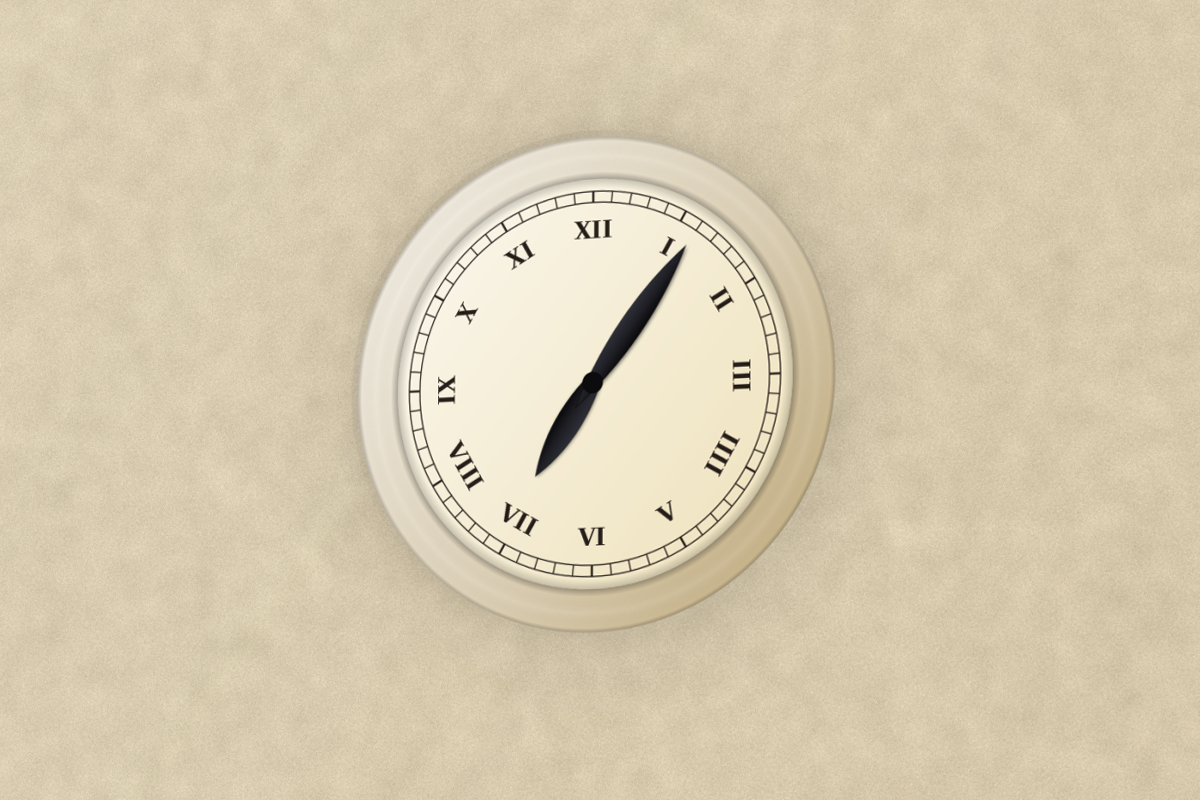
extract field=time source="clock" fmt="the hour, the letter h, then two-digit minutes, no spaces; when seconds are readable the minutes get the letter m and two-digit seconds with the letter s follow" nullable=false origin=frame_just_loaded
7h06
